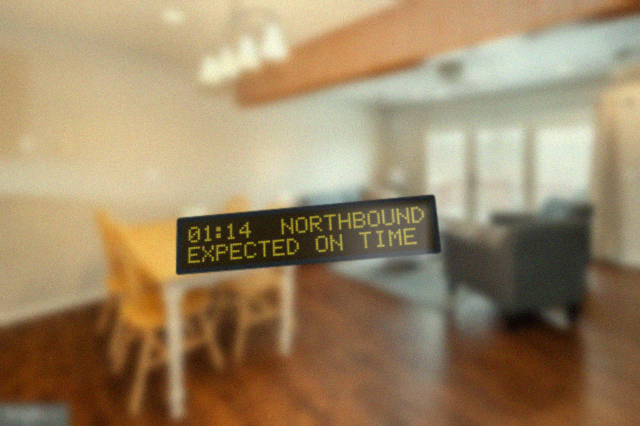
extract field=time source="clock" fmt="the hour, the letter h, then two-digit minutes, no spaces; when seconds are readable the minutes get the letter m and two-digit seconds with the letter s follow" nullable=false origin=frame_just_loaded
1h14
